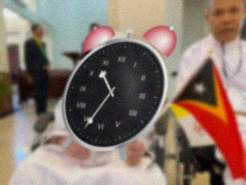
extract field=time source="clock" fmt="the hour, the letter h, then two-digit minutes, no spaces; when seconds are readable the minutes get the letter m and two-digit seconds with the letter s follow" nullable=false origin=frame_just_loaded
10h34
